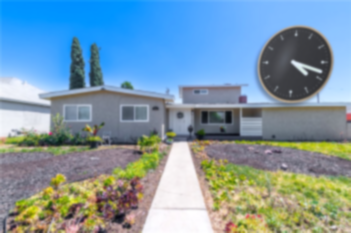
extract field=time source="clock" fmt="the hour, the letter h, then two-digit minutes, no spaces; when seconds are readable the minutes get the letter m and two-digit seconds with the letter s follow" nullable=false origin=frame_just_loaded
4h18
